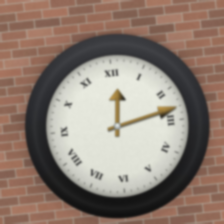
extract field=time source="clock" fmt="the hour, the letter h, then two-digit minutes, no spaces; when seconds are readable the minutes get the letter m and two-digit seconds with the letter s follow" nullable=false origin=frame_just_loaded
12h13
